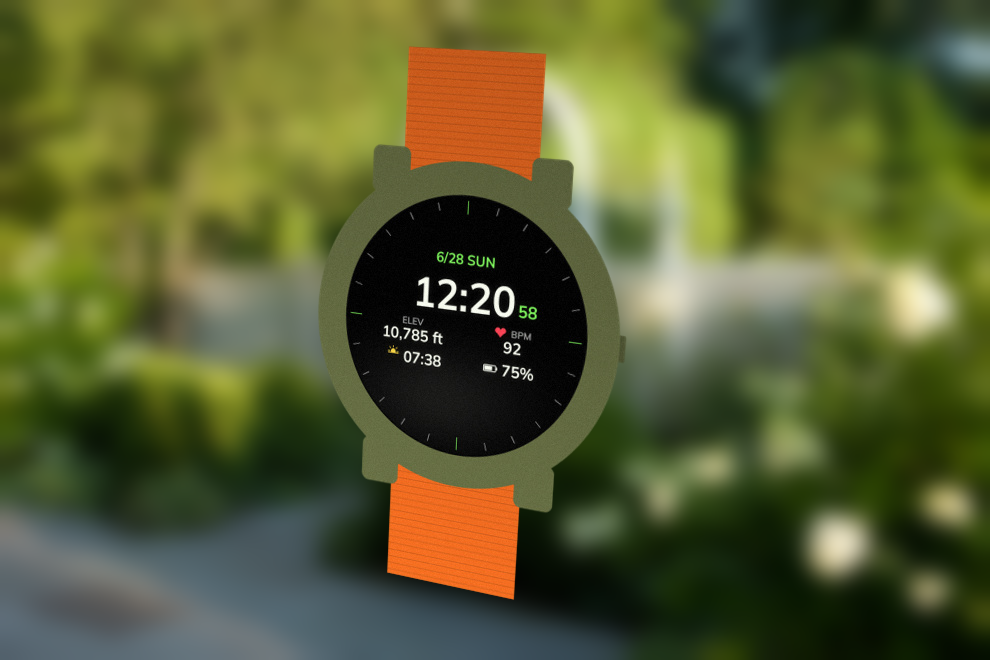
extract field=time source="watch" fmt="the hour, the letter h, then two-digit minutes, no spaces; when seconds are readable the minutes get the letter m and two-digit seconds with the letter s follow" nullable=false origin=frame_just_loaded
12h20m58s
